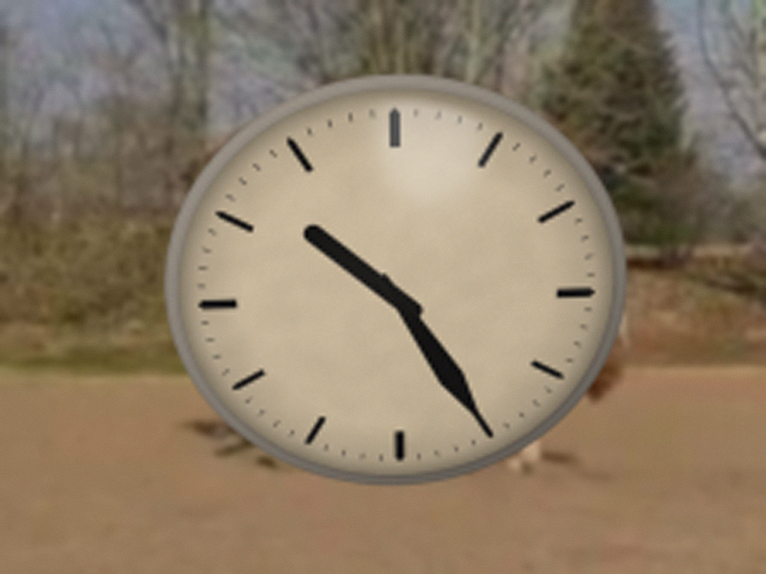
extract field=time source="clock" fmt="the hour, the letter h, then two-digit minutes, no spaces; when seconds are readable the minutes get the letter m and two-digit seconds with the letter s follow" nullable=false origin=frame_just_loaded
10h25
